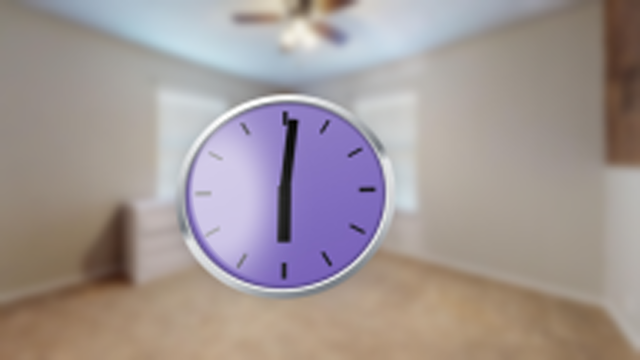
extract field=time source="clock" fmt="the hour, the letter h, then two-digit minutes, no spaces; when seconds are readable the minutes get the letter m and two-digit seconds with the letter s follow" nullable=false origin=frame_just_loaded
6h01
